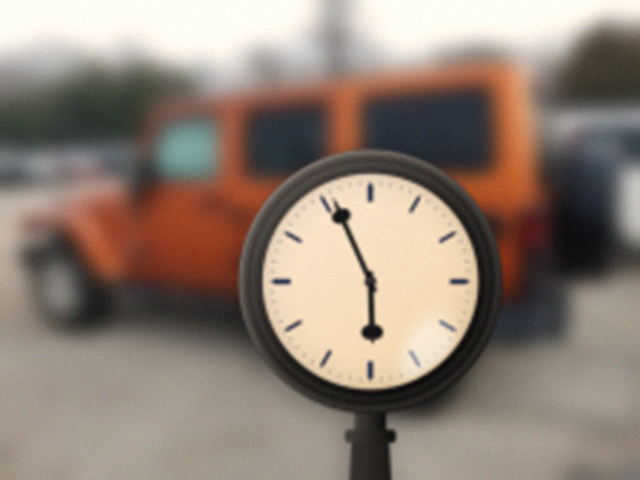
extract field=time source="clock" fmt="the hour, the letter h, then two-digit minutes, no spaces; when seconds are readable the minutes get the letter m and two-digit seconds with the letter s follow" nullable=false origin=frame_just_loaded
5h56
